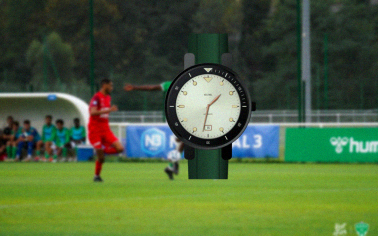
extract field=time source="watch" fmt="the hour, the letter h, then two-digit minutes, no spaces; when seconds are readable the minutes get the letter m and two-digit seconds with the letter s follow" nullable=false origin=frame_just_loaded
1h32
